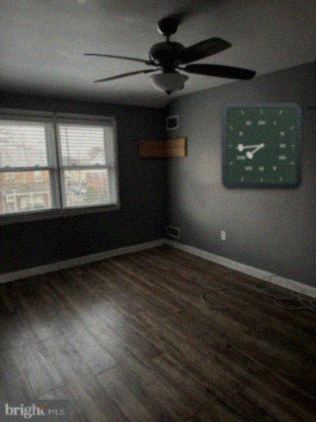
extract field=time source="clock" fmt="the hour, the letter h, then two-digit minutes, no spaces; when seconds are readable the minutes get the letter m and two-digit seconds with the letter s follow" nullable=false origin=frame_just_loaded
7h44
